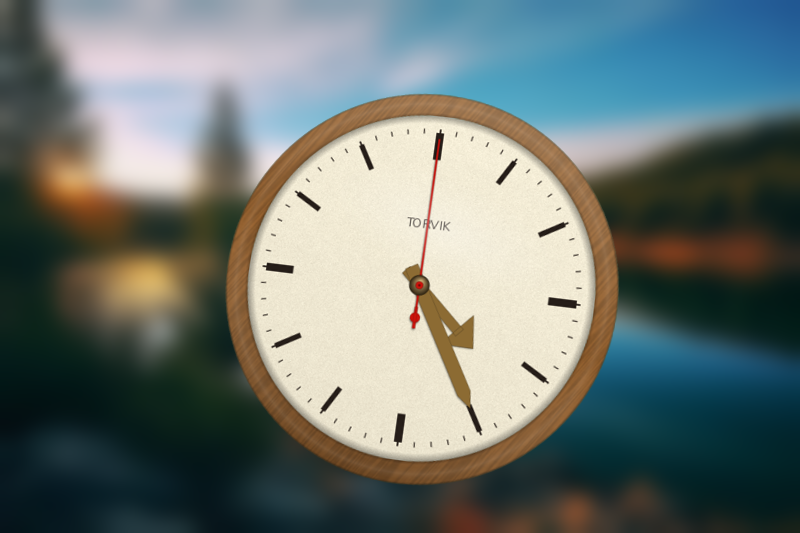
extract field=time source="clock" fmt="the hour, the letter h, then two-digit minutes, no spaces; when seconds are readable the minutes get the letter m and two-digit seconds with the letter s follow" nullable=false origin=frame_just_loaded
4h25m00s
